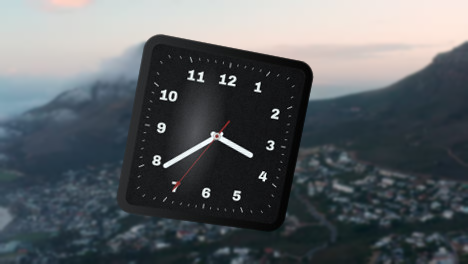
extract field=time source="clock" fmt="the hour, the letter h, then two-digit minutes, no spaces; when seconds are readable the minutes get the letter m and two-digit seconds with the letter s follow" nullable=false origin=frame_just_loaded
3h38m35s
